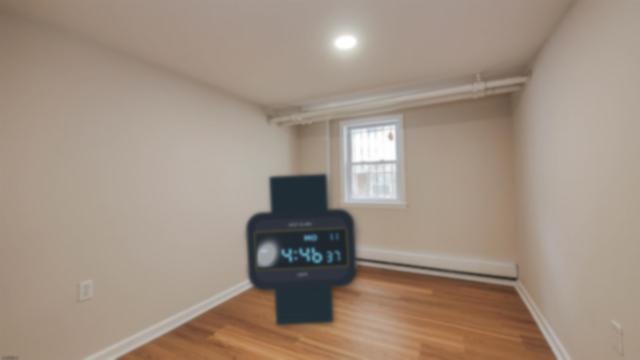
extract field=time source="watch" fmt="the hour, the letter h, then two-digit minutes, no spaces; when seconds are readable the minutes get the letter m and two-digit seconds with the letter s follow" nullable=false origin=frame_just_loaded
4h46
